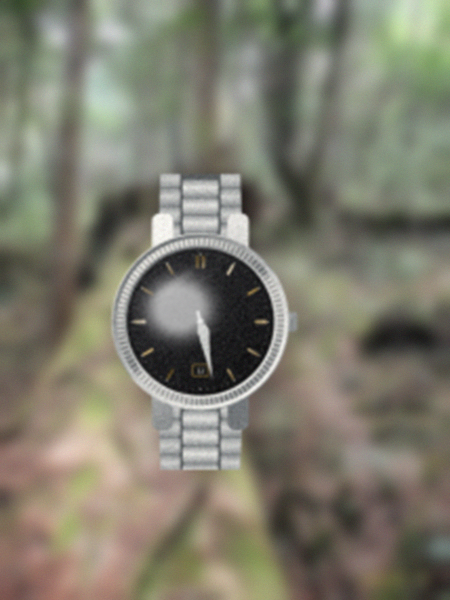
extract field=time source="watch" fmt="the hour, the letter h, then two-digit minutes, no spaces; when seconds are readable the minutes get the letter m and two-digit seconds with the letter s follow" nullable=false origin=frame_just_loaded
5h28
